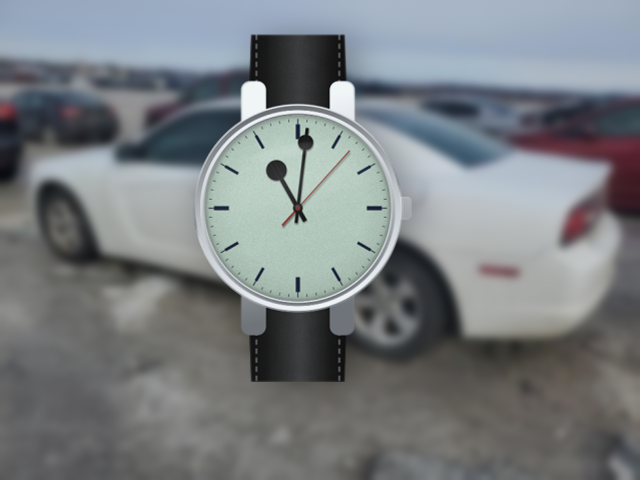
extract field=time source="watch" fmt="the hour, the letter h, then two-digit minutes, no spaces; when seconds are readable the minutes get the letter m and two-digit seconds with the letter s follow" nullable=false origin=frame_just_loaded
11h01m07s
